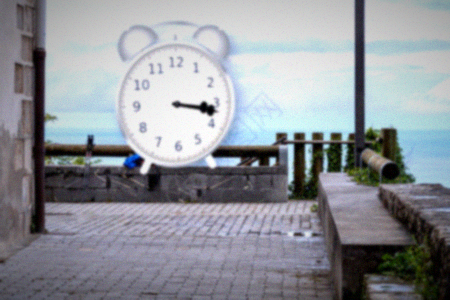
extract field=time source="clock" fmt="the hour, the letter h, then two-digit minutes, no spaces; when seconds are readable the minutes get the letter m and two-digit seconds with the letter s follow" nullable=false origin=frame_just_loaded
3h17
